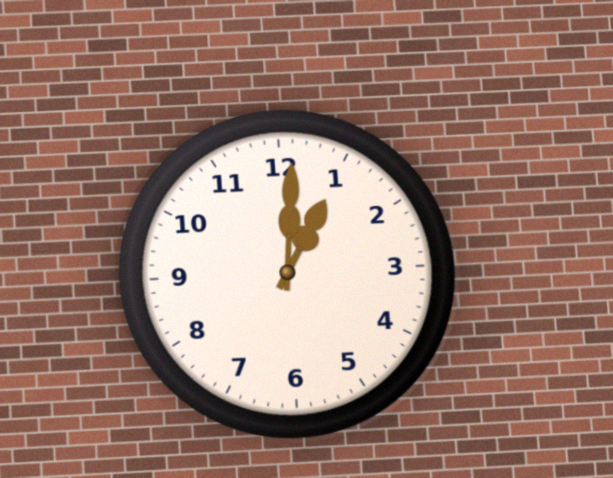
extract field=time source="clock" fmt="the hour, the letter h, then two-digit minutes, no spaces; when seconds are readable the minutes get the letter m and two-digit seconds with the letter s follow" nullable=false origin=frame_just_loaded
1h01
